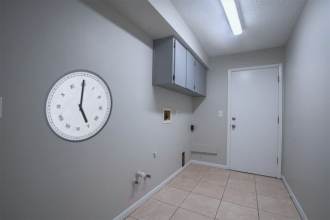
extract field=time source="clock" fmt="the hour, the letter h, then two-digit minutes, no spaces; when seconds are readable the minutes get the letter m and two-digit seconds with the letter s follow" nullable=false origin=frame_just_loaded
5h00
